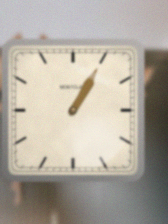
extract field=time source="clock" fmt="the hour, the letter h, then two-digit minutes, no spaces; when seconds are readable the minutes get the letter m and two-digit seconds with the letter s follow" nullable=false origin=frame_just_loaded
1h05
